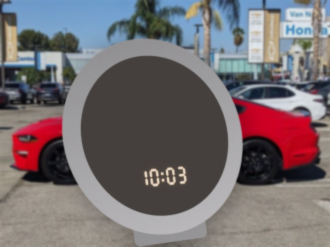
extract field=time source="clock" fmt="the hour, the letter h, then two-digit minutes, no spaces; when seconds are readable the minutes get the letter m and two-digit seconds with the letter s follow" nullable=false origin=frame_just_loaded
10h03
